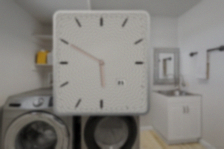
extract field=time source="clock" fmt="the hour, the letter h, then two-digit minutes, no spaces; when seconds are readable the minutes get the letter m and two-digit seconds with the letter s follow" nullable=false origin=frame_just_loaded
5h50
